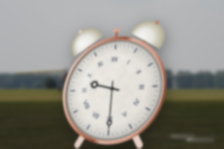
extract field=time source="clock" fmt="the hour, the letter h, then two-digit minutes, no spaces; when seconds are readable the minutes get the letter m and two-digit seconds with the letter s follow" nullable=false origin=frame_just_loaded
9h30
